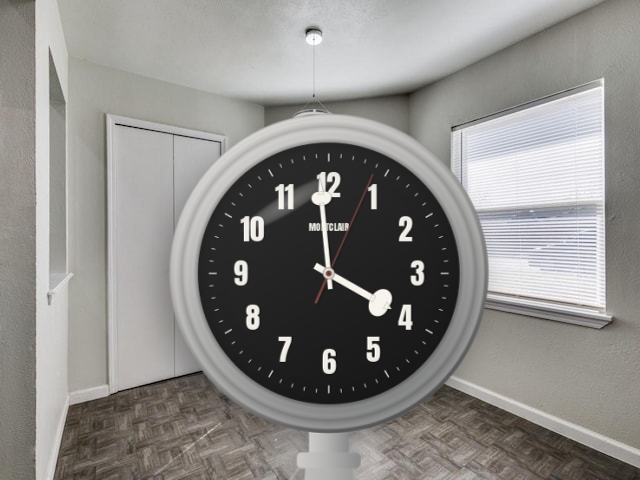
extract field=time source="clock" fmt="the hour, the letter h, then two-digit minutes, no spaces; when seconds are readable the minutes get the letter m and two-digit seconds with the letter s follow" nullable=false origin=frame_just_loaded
3h59m04s
